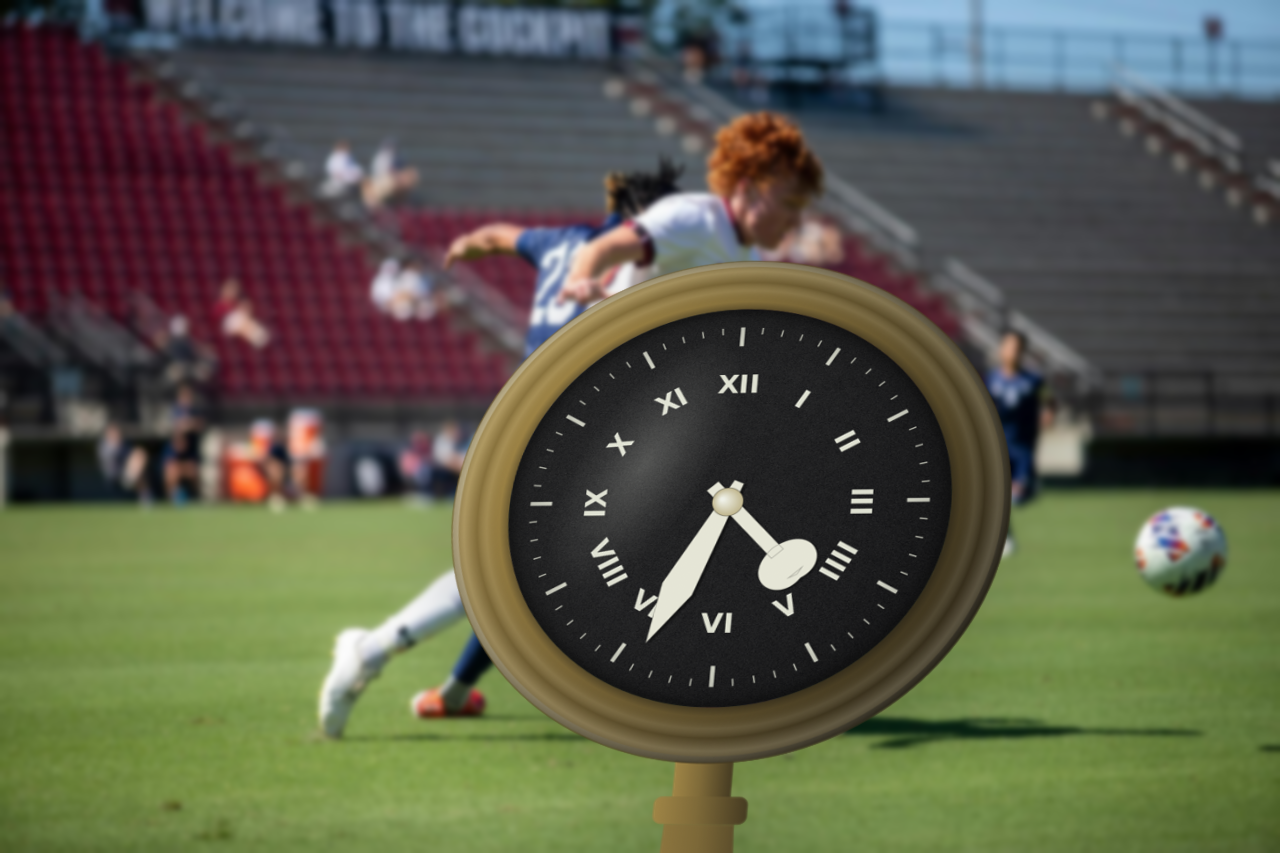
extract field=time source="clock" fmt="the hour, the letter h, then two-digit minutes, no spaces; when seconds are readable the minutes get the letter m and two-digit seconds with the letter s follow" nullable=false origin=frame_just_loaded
4h34
